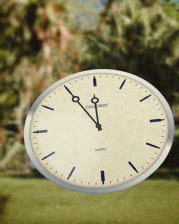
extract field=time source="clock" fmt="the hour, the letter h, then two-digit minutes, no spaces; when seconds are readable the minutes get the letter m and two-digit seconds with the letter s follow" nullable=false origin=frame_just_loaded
11h55
